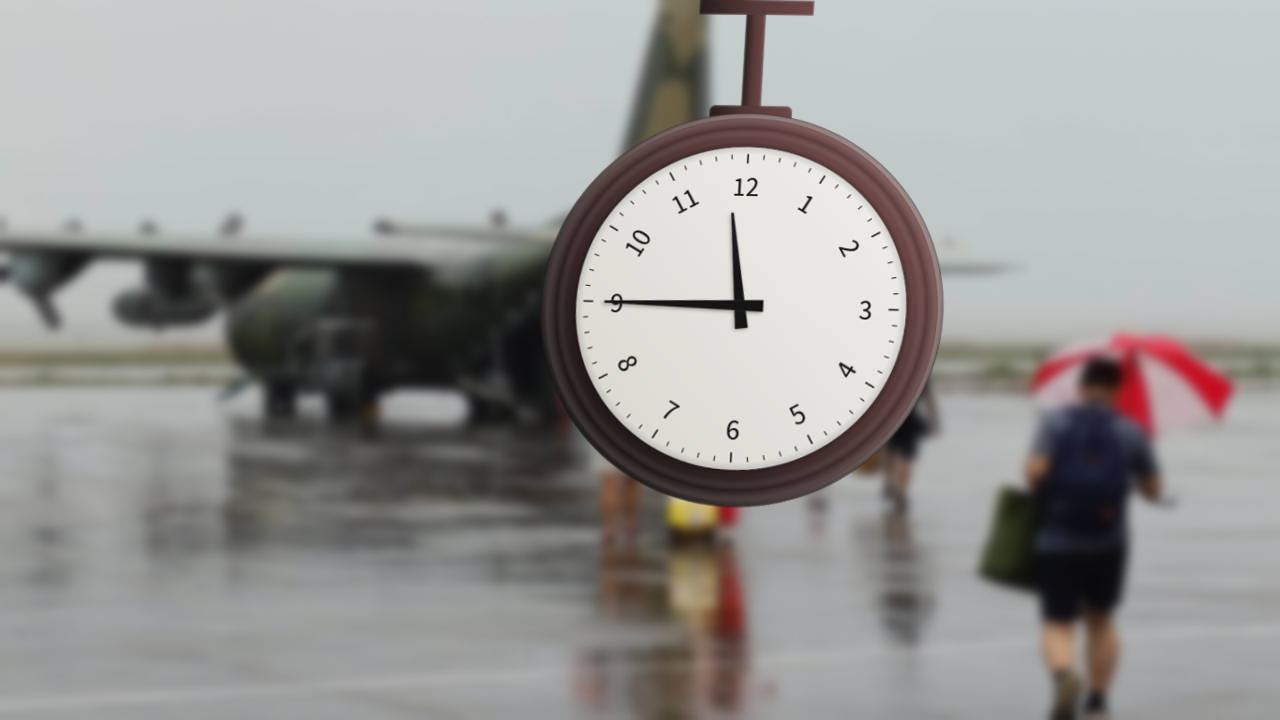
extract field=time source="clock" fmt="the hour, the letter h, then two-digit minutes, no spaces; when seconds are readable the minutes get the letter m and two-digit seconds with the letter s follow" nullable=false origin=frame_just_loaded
11h45
